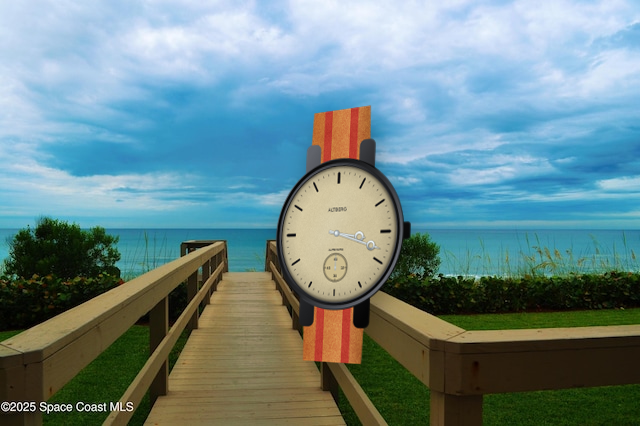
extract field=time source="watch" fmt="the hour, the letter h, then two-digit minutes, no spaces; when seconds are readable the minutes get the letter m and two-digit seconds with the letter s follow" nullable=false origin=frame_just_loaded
3h18
